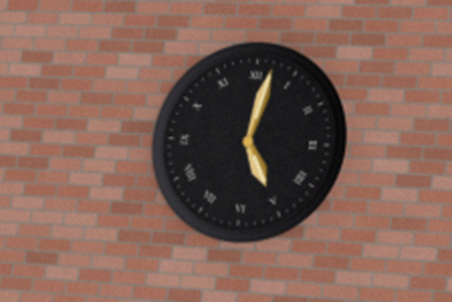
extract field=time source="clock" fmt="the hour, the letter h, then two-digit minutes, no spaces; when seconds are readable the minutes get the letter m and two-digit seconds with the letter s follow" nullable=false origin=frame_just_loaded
5h02
